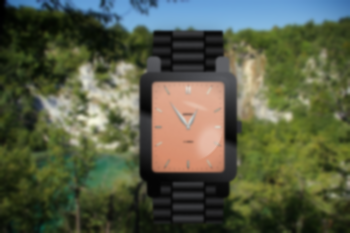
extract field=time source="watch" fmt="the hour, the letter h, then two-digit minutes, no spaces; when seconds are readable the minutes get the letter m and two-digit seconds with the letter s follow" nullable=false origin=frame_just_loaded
12h54
